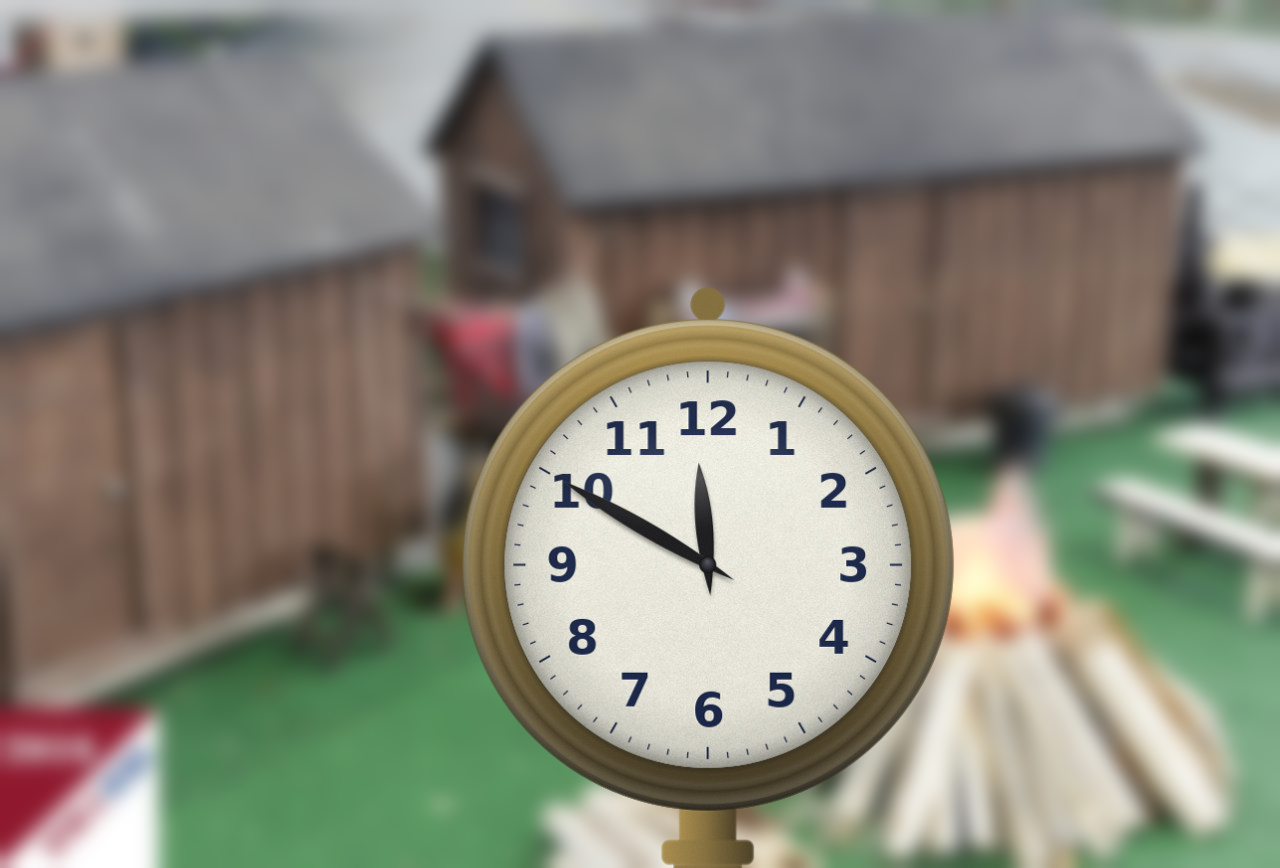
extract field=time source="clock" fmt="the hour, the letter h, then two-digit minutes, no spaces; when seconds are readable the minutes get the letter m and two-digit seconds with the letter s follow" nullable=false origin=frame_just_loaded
11h50
